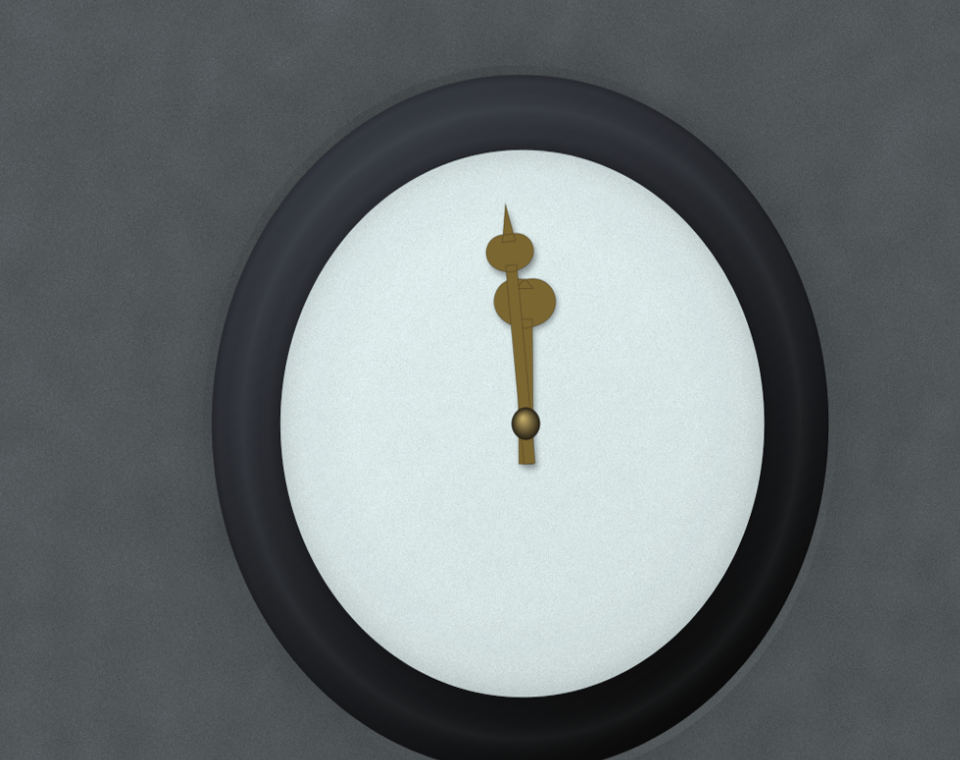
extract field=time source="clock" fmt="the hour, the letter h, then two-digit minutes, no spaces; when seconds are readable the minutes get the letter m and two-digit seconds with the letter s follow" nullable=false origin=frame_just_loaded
11h59
